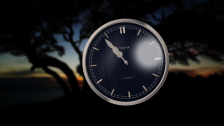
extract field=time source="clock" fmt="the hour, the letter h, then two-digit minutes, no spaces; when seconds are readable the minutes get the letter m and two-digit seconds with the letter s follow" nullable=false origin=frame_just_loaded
10h54
